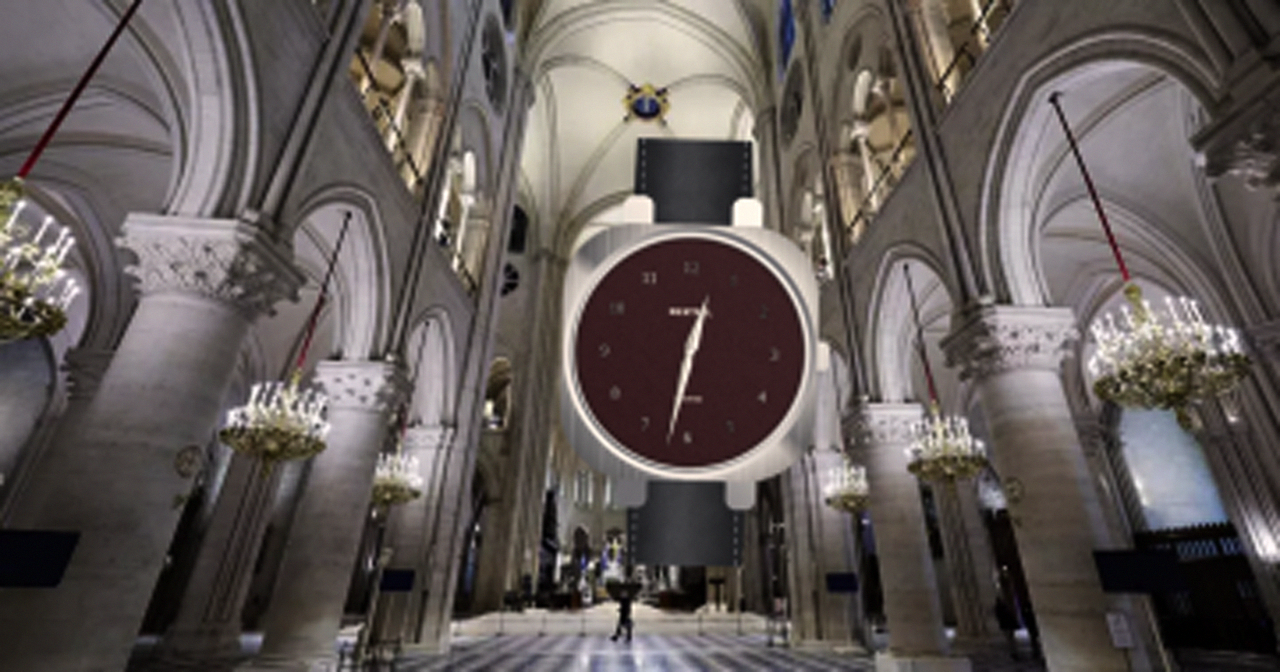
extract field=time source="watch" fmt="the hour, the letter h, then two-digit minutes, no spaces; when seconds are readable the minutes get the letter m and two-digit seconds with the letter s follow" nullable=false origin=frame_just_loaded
12h32
